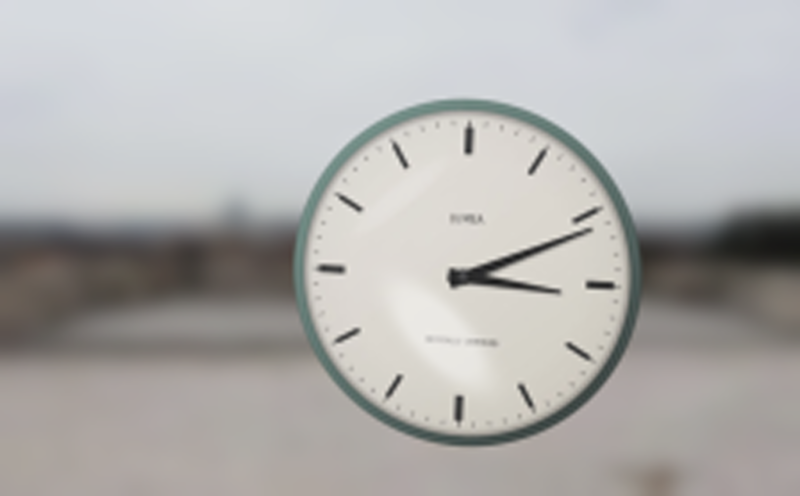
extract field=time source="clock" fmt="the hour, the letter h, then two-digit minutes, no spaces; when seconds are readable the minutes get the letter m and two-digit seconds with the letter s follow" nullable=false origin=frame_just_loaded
3h11
